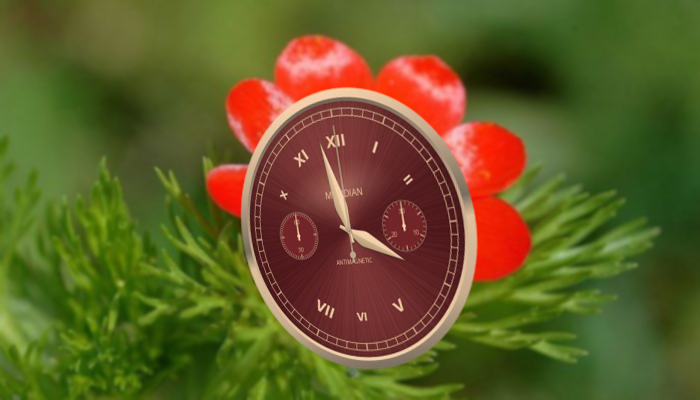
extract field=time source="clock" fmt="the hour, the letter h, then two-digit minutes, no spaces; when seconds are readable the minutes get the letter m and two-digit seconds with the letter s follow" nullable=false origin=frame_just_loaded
3h58
